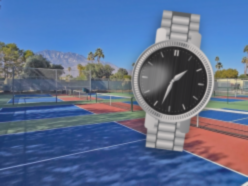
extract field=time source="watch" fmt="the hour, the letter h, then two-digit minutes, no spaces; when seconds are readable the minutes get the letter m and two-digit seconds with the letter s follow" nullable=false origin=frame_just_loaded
1h33
